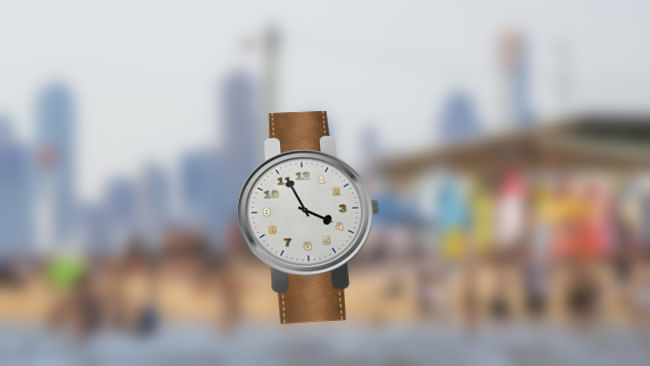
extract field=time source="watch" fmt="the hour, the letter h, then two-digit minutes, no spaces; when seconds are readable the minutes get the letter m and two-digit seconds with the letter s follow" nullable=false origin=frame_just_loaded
3h56
